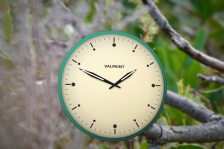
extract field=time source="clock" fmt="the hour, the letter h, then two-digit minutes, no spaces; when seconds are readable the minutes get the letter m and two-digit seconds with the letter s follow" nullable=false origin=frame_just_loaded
1h49
